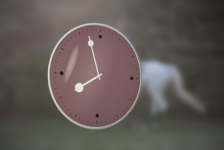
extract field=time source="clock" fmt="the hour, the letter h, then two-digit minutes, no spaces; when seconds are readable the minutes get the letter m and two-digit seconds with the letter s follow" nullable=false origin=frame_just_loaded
7h57
